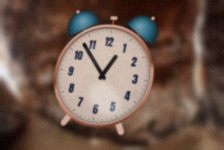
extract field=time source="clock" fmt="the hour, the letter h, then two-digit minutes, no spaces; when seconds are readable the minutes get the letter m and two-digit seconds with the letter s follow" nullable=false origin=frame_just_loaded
12h53
